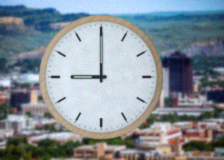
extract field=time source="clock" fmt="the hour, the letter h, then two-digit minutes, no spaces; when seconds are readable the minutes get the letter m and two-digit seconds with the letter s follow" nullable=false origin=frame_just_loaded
9h00
